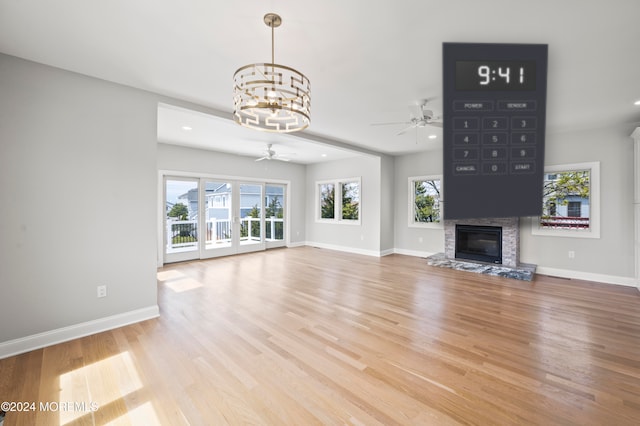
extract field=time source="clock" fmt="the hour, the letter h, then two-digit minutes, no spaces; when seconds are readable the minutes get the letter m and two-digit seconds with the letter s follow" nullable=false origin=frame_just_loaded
9h41
